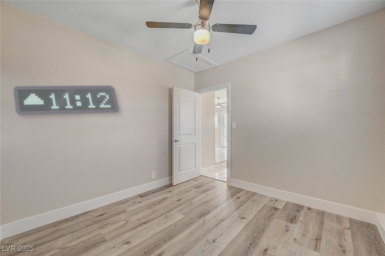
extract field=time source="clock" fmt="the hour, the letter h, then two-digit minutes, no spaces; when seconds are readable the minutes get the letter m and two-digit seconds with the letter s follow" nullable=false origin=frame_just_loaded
11h12
